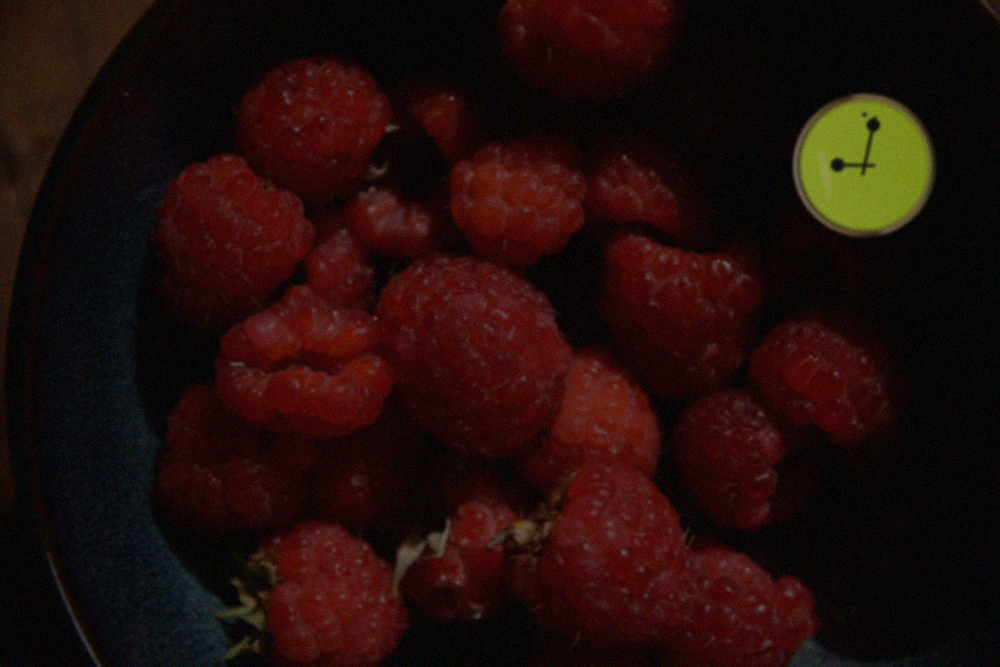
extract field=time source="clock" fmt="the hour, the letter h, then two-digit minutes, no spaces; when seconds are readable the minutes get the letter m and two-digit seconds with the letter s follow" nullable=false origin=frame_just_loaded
9h02
